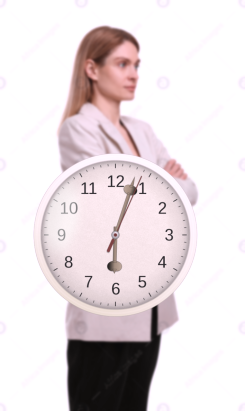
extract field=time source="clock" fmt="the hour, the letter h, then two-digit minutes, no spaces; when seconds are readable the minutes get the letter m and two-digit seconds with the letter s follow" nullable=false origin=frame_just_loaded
6h03m04s
